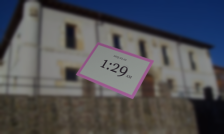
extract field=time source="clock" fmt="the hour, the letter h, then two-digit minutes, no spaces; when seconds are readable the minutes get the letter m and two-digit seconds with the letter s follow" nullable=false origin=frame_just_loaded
1h29
